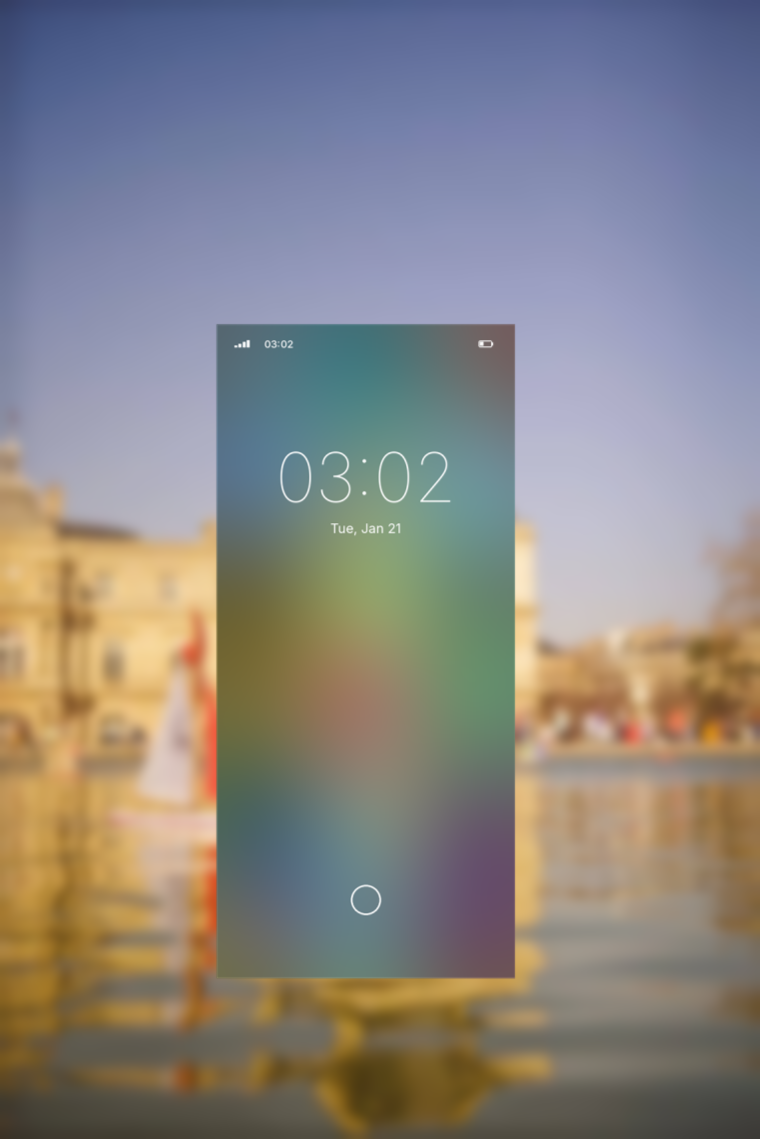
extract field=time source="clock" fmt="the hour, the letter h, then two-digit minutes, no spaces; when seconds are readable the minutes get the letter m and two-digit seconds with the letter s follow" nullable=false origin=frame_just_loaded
3h02
